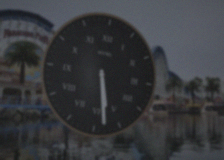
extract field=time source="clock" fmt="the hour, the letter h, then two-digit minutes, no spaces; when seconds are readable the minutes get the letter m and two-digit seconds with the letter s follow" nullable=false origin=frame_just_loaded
5h28
